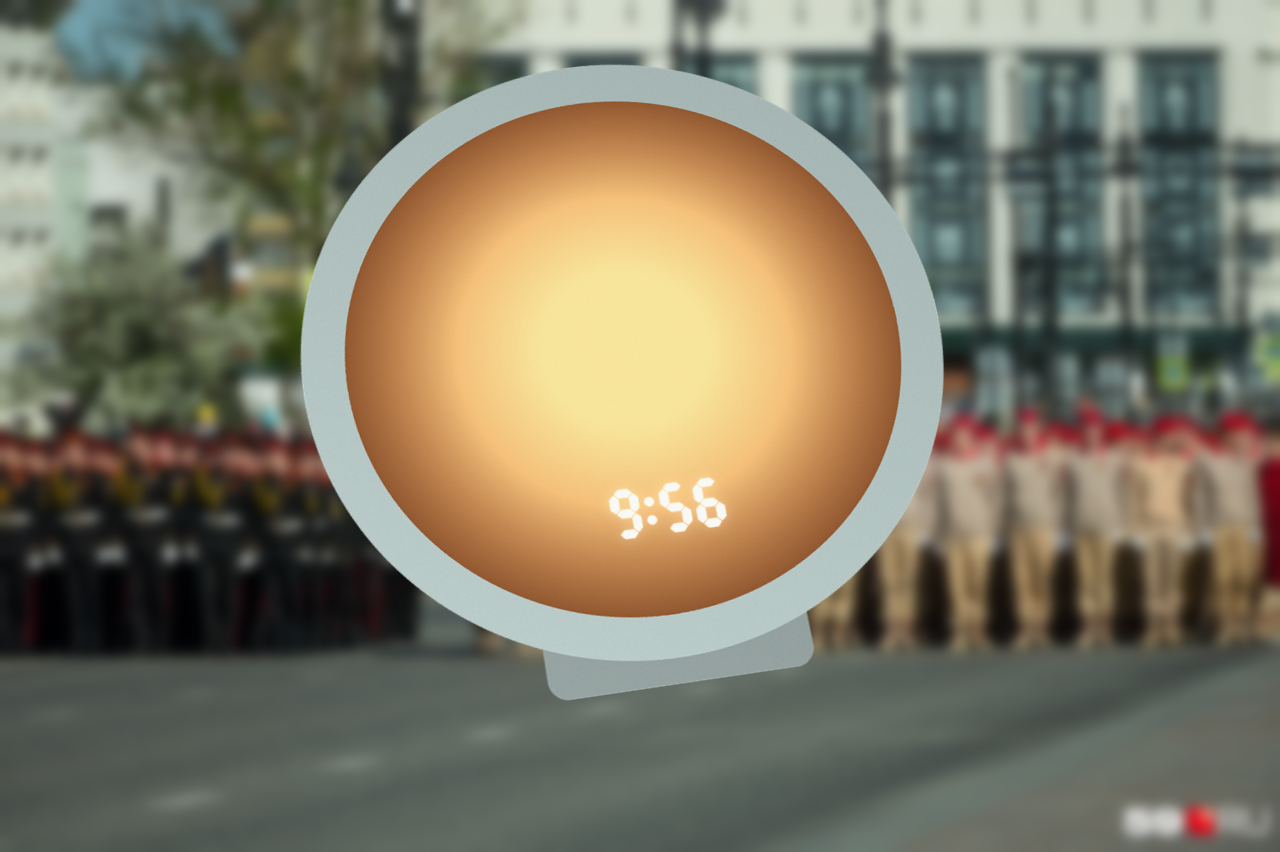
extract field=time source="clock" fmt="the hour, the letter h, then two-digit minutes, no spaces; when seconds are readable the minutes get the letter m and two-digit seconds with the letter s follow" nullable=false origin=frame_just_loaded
9h56
